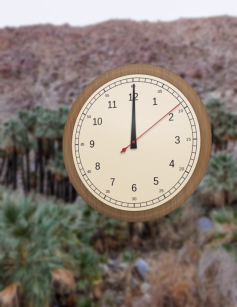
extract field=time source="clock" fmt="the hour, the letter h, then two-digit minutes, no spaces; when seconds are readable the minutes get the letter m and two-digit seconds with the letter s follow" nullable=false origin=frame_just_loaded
12h00m09s
